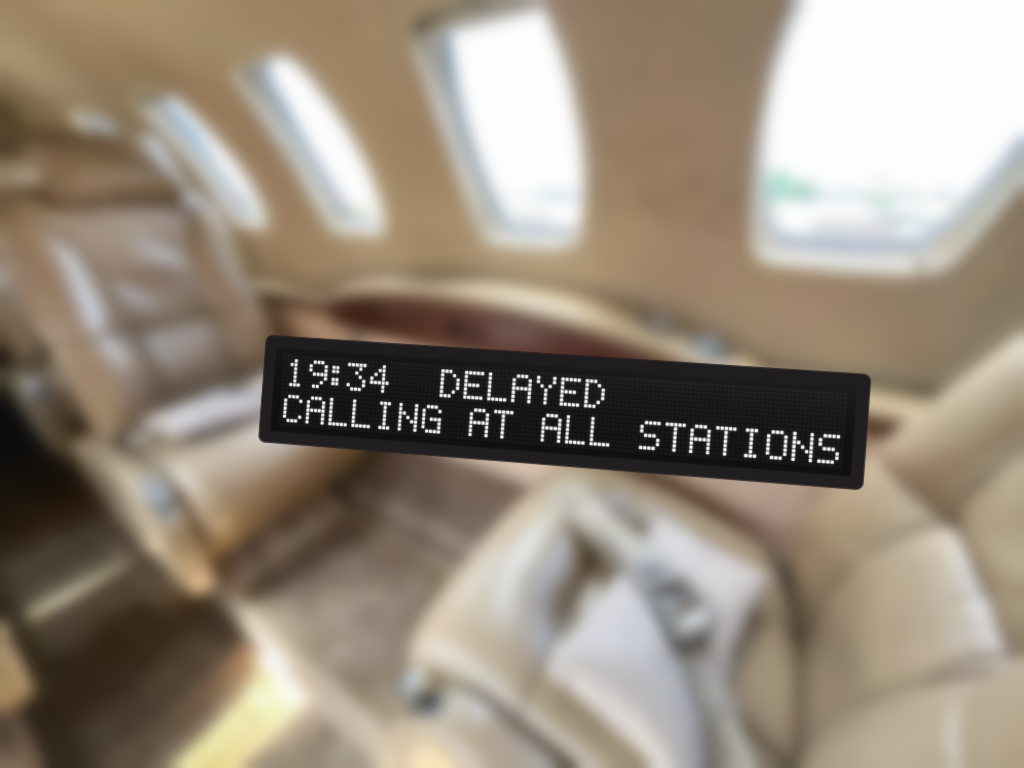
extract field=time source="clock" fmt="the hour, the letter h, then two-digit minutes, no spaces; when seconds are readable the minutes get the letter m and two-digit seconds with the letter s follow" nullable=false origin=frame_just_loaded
19h34
